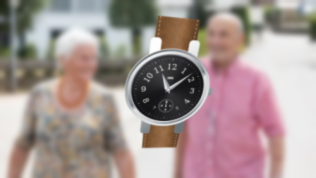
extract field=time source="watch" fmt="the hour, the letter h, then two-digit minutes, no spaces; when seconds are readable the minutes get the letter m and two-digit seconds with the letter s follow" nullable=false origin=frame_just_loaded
11h08
